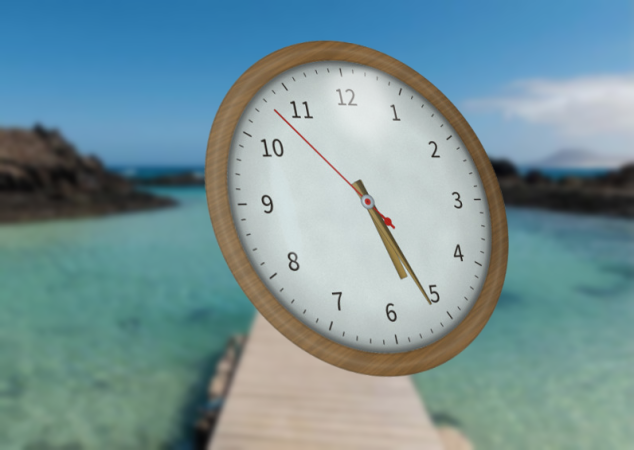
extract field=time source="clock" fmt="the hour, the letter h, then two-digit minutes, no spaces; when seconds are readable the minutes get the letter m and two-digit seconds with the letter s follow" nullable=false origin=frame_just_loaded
5h25m53s
